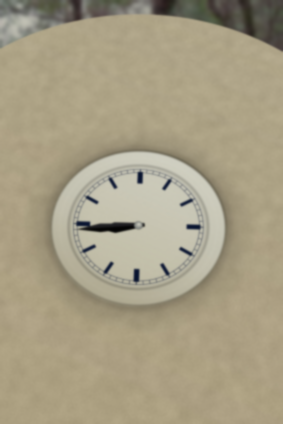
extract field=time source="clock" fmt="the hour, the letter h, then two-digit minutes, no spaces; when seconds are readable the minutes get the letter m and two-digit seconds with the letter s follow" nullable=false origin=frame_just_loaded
8h44
